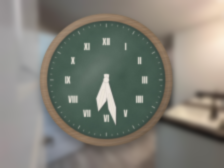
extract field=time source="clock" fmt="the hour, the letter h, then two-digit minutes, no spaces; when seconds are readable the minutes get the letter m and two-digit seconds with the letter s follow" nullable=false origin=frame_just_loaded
6h28
